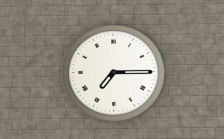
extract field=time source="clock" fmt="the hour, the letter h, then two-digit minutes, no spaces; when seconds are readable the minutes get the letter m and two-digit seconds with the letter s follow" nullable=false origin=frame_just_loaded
7h15
